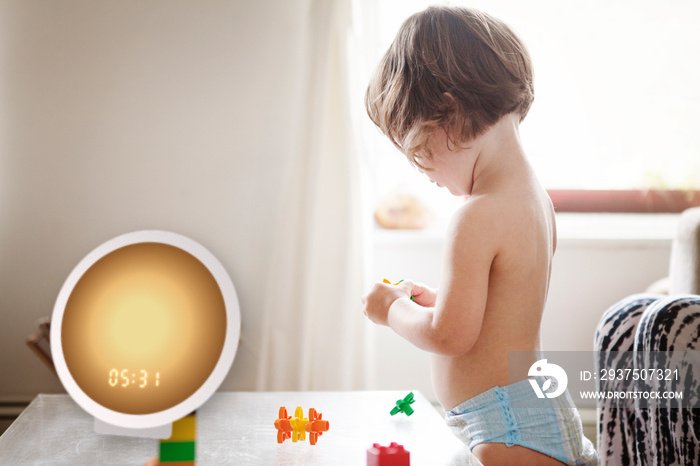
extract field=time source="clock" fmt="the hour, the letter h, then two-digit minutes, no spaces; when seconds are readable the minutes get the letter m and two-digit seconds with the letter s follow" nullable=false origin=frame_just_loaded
5h31
